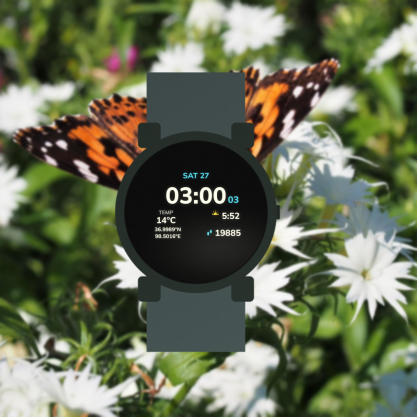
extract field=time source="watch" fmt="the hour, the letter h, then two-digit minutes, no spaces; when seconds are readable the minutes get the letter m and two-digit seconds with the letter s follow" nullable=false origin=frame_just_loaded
3h00m03s
